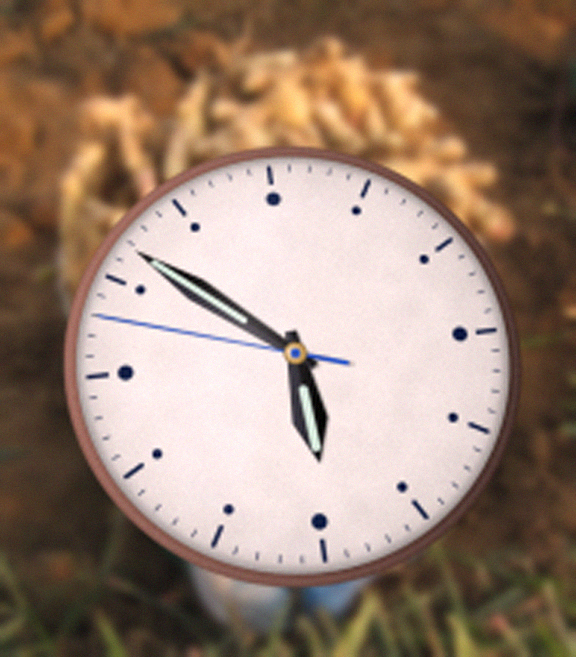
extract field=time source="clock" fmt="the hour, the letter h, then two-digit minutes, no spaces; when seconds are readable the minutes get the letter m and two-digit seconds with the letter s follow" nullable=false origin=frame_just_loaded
5h51m48s
